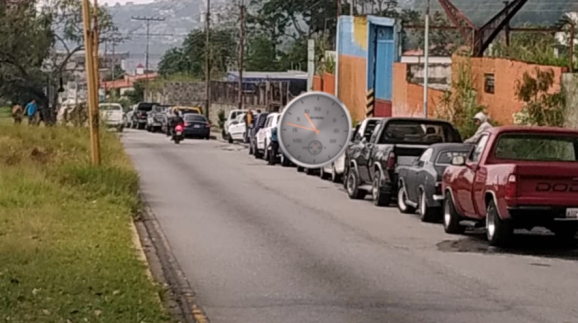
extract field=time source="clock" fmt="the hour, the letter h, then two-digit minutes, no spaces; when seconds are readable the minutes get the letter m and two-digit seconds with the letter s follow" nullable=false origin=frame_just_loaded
10h47
